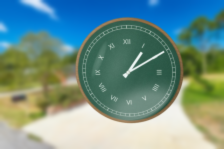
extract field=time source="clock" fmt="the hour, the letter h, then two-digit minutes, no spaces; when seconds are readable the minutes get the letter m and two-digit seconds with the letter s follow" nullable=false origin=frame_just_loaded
1h10
